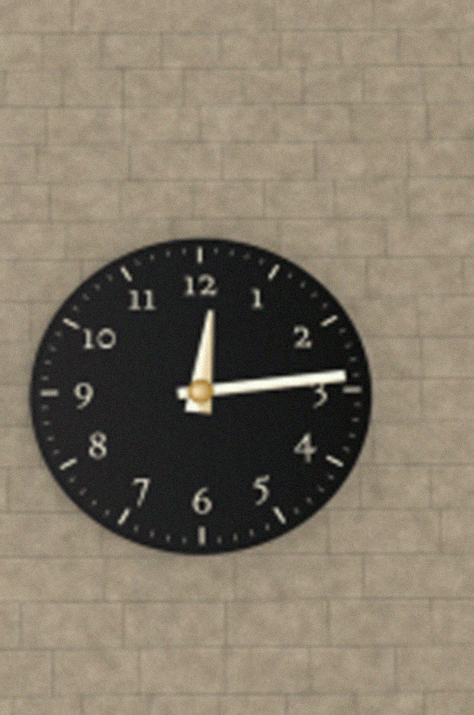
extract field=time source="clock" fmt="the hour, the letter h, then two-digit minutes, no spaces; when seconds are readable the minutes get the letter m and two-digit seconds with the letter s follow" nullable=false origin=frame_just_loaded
12h14
